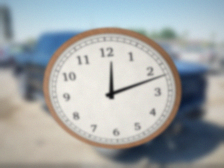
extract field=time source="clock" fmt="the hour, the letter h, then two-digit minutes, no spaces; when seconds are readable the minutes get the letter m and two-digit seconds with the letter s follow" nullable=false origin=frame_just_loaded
12h12
